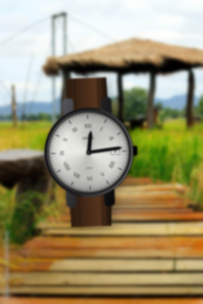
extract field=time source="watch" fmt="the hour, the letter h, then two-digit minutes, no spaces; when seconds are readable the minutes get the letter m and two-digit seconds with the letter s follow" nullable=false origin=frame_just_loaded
12h14
